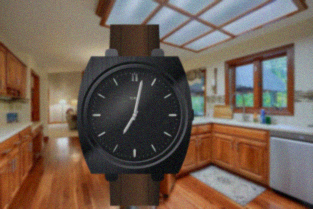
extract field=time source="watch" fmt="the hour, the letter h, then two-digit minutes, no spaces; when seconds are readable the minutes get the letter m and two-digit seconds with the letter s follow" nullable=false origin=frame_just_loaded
7h02
